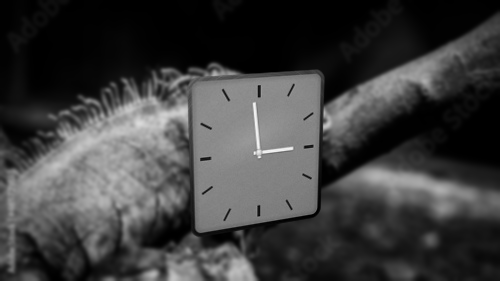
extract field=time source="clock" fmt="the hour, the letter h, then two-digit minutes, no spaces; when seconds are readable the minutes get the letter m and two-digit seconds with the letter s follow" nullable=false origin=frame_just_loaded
2h59
